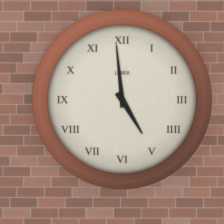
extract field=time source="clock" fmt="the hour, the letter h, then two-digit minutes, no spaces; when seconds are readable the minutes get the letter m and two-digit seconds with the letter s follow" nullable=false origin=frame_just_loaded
4h59
